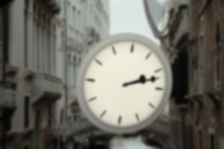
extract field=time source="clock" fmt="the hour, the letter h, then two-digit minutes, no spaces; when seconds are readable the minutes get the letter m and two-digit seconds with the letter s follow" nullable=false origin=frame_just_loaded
2h12
